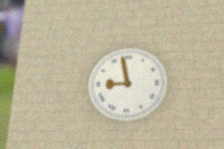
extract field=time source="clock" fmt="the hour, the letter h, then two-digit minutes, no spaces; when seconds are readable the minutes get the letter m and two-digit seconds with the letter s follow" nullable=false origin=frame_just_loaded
8h58
